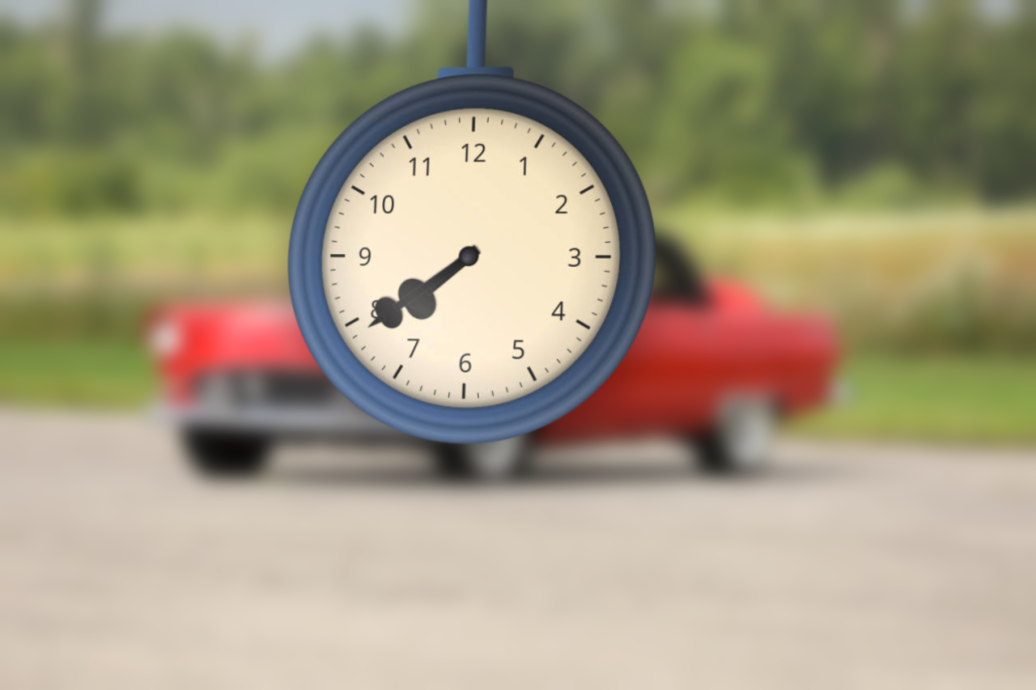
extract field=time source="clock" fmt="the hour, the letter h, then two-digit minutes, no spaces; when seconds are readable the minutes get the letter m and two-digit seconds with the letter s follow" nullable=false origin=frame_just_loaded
7h39
